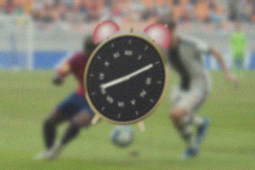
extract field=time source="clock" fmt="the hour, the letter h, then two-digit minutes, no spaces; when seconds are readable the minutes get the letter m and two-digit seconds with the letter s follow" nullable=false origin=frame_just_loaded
8h10
